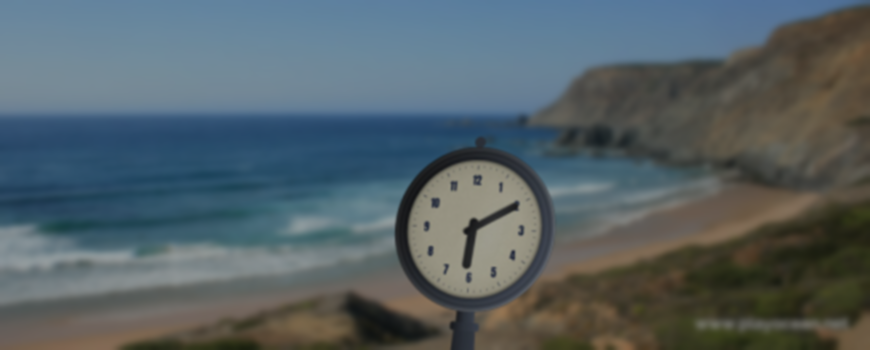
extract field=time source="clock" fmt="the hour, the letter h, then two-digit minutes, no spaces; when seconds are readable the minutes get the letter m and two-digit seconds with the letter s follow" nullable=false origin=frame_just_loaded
6h10
